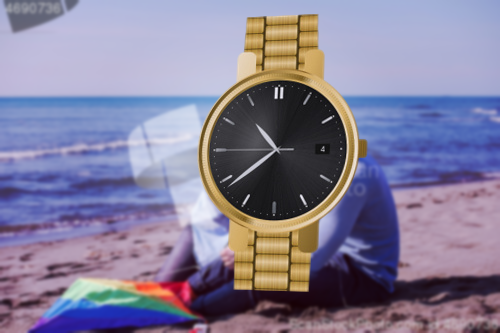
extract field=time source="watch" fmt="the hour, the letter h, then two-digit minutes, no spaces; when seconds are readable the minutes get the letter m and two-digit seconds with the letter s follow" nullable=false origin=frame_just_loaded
10h38m45s
